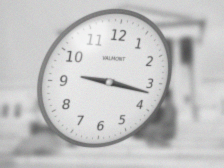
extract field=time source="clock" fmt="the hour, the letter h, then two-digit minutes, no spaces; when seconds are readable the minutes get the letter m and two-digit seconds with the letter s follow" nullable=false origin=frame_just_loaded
9h17
